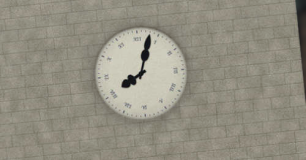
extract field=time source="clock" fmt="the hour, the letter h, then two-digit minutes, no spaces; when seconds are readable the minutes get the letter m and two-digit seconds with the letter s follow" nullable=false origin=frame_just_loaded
8h03
